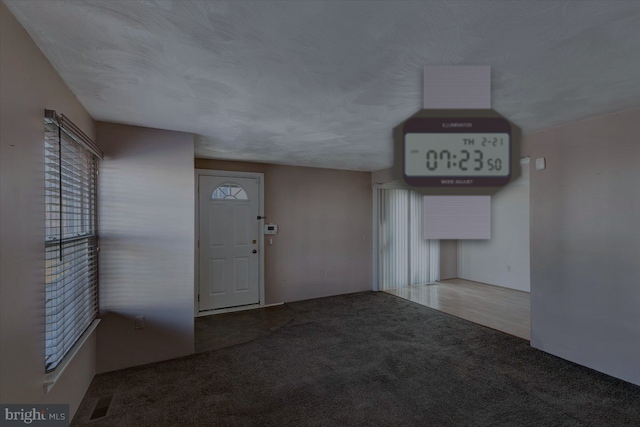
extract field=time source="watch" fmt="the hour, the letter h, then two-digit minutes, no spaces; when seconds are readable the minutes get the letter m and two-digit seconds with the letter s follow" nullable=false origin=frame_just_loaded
7h23m50s
